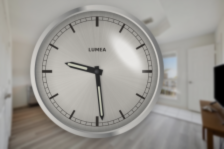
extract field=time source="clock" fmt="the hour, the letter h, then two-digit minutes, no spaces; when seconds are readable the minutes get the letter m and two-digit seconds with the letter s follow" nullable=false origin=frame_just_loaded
9h29
